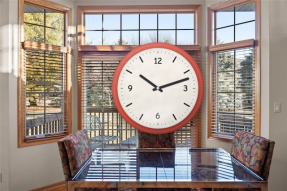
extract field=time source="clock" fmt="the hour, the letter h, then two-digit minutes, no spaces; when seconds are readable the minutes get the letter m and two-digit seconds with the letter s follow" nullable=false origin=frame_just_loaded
10h12
